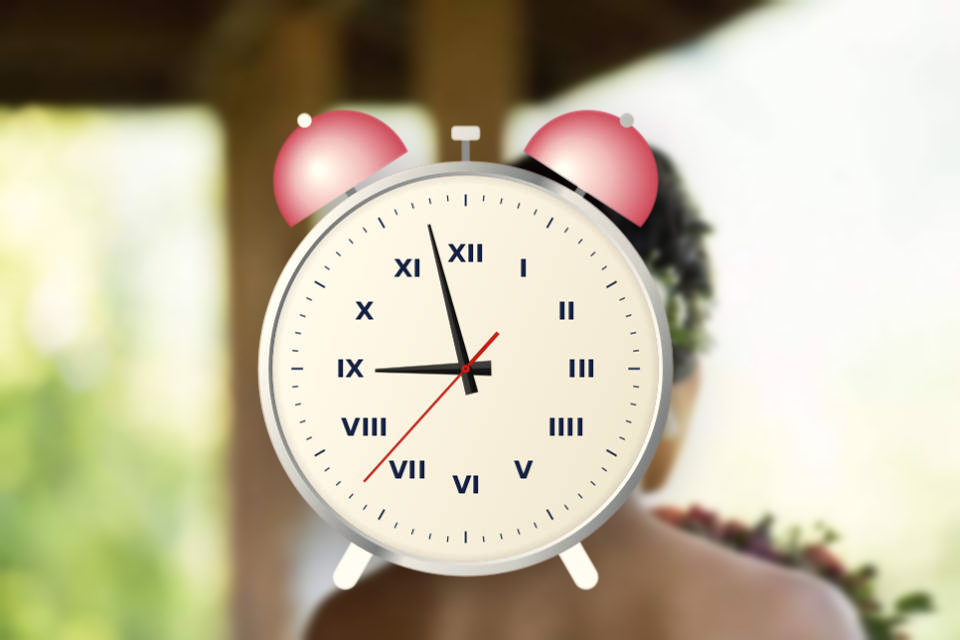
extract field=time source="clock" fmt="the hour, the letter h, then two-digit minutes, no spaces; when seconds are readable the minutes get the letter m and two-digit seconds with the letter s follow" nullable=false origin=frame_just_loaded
8h57m37s
